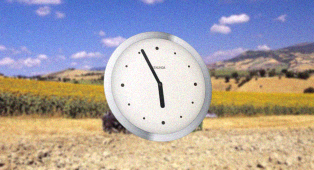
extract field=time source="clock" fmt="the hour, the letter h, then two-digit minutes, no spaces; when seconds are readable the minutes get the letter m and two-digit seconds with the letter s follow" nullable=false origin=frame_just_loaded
5h56
